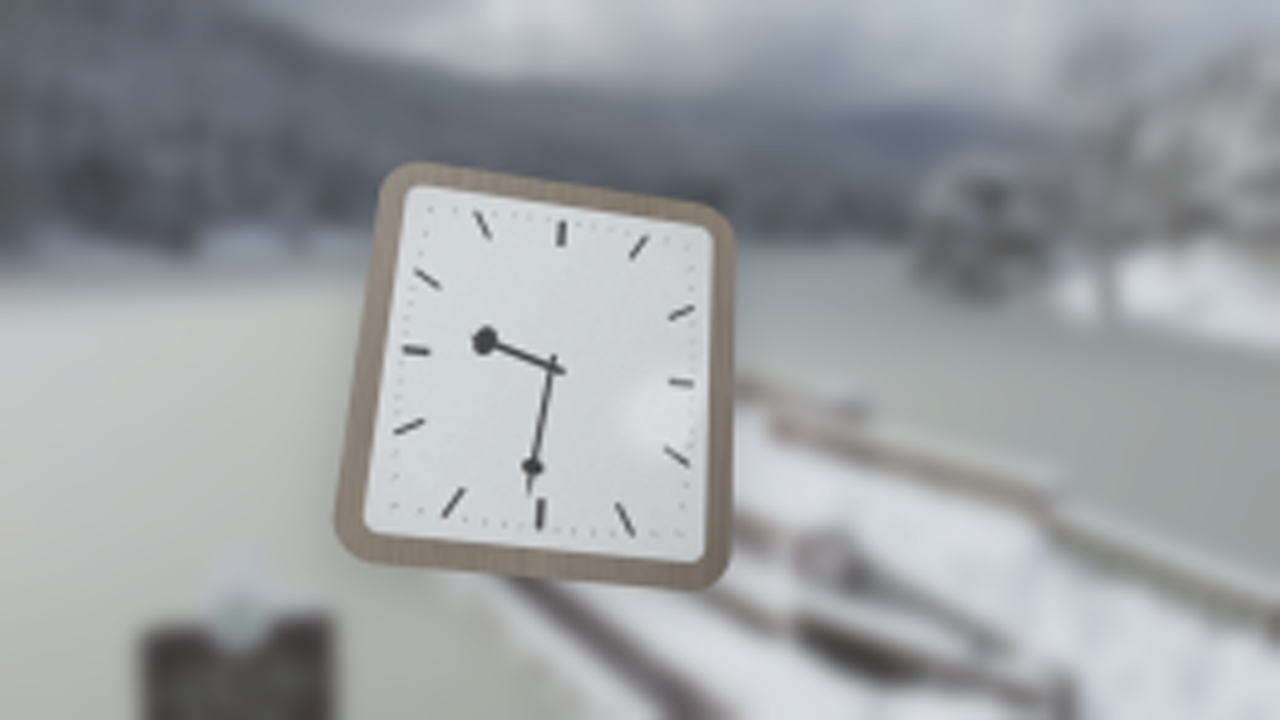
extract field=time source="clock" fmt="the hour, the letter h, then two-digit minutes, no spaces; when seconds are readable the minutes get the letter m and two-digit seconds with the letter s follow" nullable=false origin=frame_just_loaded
9h31
